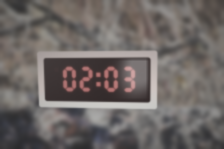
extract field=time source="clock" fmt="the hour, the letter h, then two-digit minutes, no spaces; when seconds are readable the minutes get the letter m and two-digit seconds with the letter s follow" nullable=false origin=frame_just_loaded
2h03
